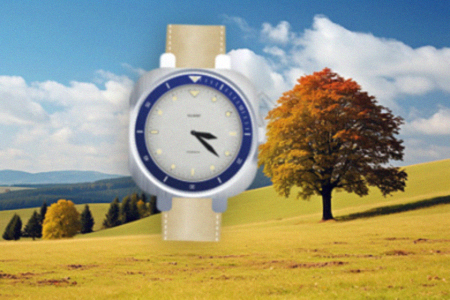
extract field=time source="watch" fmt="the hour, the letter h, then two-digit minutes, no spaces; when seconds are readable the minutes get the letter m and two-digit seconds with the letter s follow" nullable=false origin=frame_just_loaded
3h22
